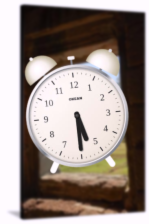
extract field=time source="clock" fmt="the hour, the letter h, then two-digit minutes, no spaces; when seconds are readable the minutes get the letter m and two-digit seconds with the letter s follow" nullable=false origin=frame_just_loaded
5h30
